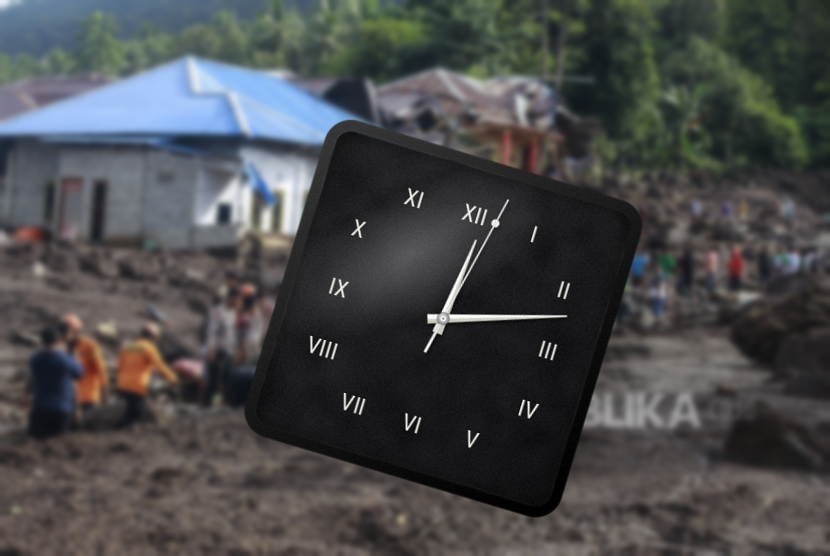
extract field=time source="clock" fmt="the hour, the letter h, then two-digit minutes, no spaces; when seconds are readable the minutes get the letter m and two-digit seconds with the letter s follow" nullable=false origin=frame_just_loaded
12h12m02s
